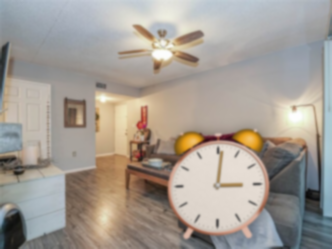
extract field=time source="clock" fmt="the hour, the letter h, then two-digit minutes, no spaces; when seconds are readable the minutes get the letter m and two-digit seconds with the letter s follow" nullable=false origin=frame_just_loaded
3h01
